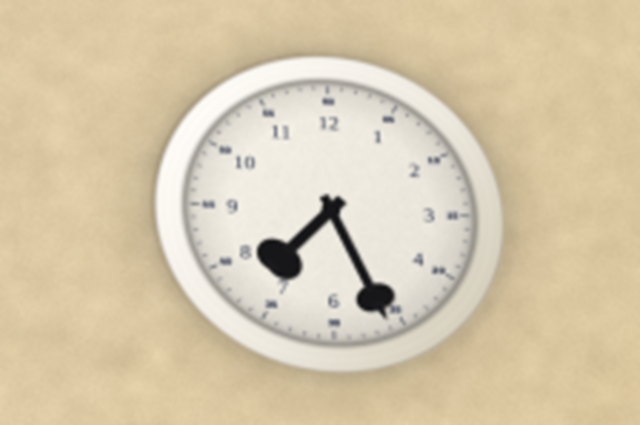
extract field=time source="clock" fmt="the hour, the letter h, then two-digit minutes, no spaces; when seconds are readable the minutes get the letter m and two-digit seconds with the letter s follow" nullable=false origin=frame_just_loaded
7h26
